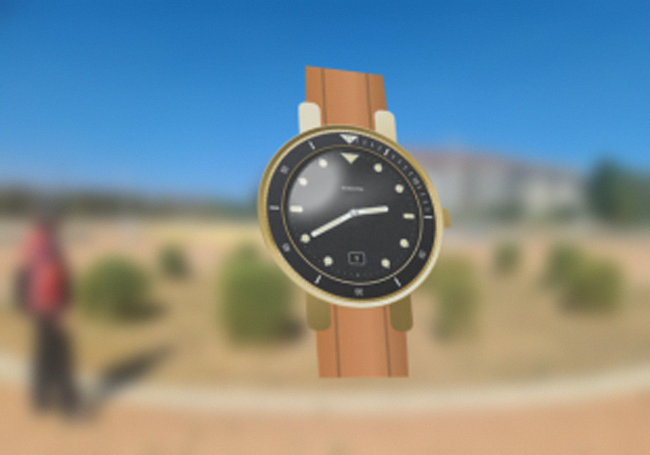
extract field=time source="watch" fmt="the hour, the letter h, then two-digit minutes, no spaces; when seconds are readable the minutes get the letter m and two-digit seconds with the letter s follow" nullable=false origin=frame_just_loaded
2h40
